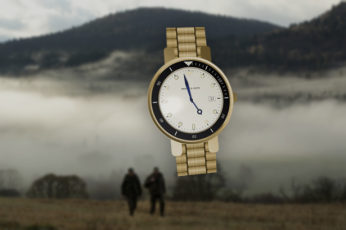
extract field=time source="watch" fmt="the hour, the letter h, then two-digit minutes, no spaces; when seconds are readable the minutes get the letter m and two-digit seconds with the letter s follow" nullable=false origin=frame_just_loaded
4h58
